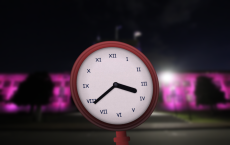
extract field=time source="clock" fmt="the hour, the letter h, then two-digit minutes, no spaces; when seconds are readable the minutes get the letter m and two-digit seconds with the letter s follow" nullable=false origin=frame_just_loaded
3h39
